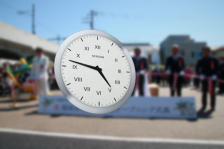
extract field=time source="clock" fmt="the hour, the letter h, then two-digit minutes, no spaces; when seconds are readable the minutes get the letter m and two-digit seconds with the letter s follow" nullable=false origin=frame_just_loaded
4h47
